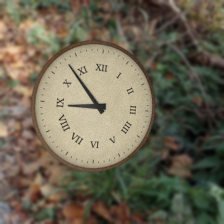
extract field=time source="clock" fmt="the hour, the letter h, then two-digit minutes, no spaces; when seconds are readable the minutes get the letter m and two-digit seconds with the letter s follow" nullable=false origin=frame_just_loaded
8h53
